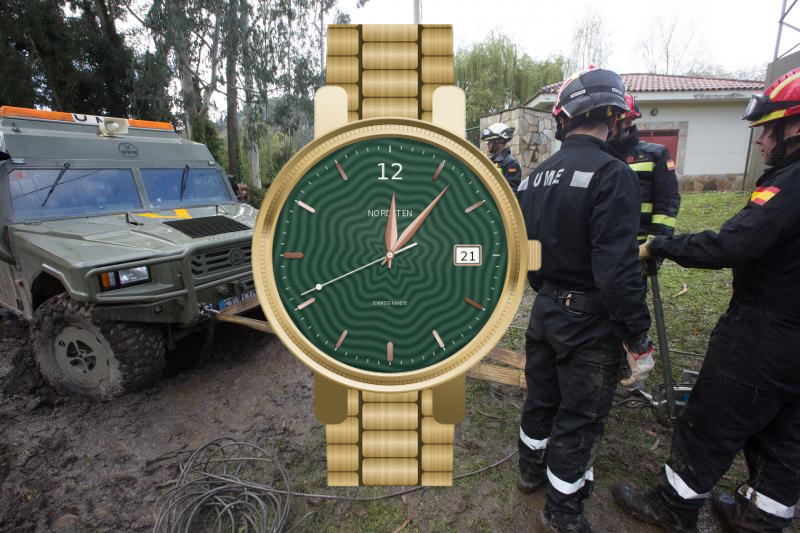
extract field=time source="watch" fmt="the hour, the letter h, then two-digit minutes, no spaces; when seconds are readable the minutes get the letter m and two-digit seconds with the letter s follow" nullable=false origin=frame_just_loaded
12h06m41s
